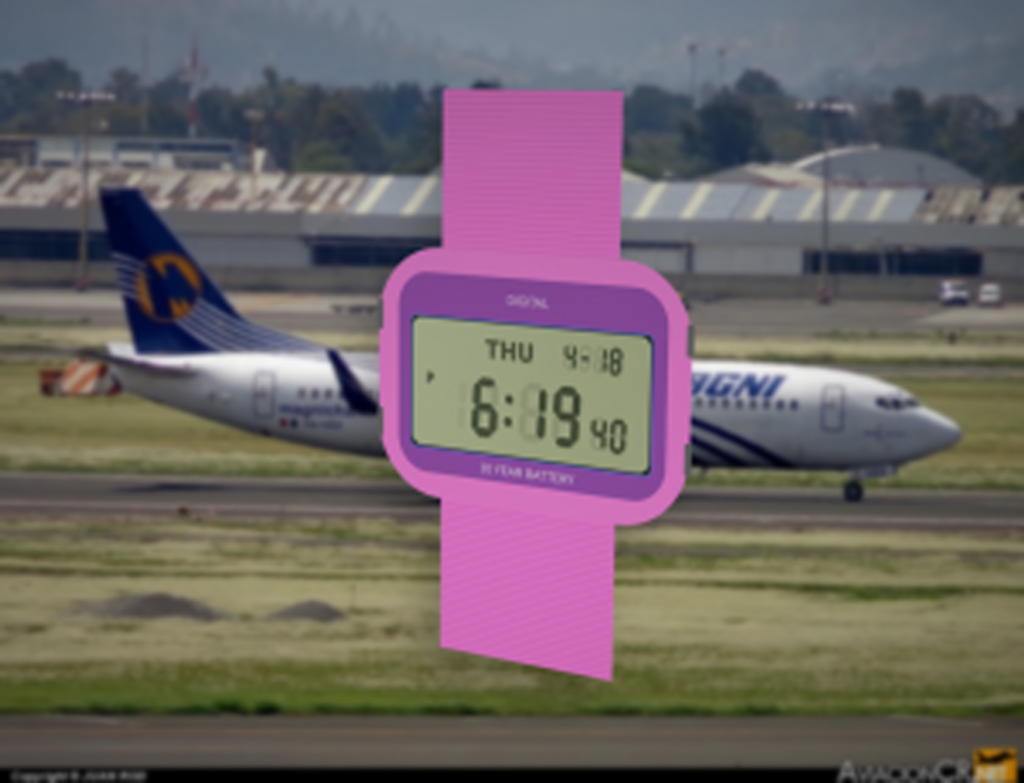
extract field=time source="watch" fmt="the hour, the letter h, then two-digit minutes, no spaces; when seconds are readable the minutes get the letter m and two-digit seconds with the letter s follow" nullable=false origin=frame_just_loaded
6h19m40s
